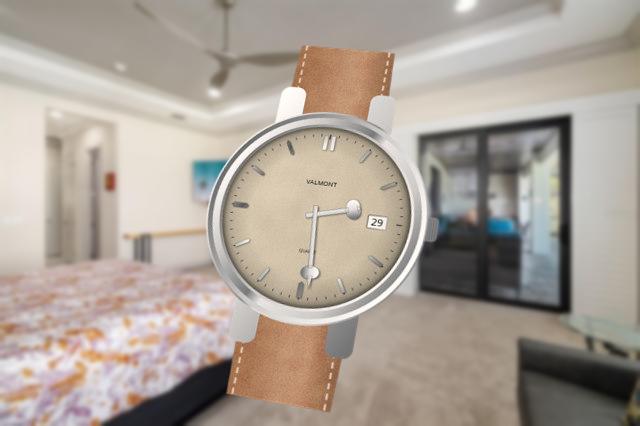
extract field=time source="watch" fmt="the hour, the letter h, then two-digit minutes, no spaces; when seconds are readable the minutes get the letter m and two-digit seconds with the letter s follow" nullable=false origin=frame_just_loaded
2h29
